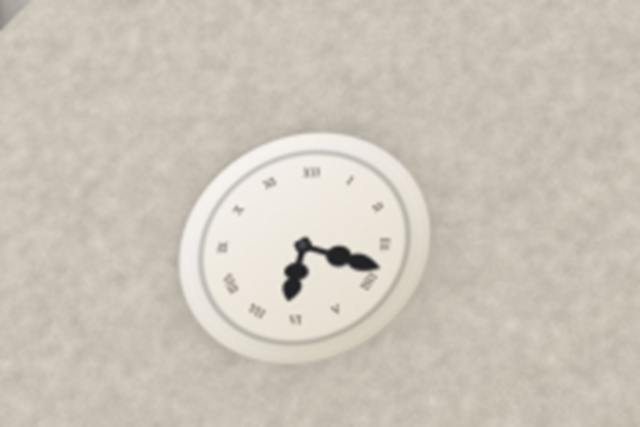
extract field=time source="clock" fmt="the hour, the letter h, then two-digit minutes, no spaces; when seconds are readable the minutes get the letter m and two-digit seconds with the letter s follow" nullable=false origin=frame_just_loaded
6h18
